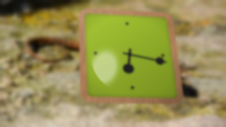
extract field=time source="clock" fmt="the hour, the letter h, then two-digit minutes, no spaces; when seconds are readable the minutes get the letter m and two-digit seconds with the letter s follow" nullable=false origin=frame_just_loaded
6h17
